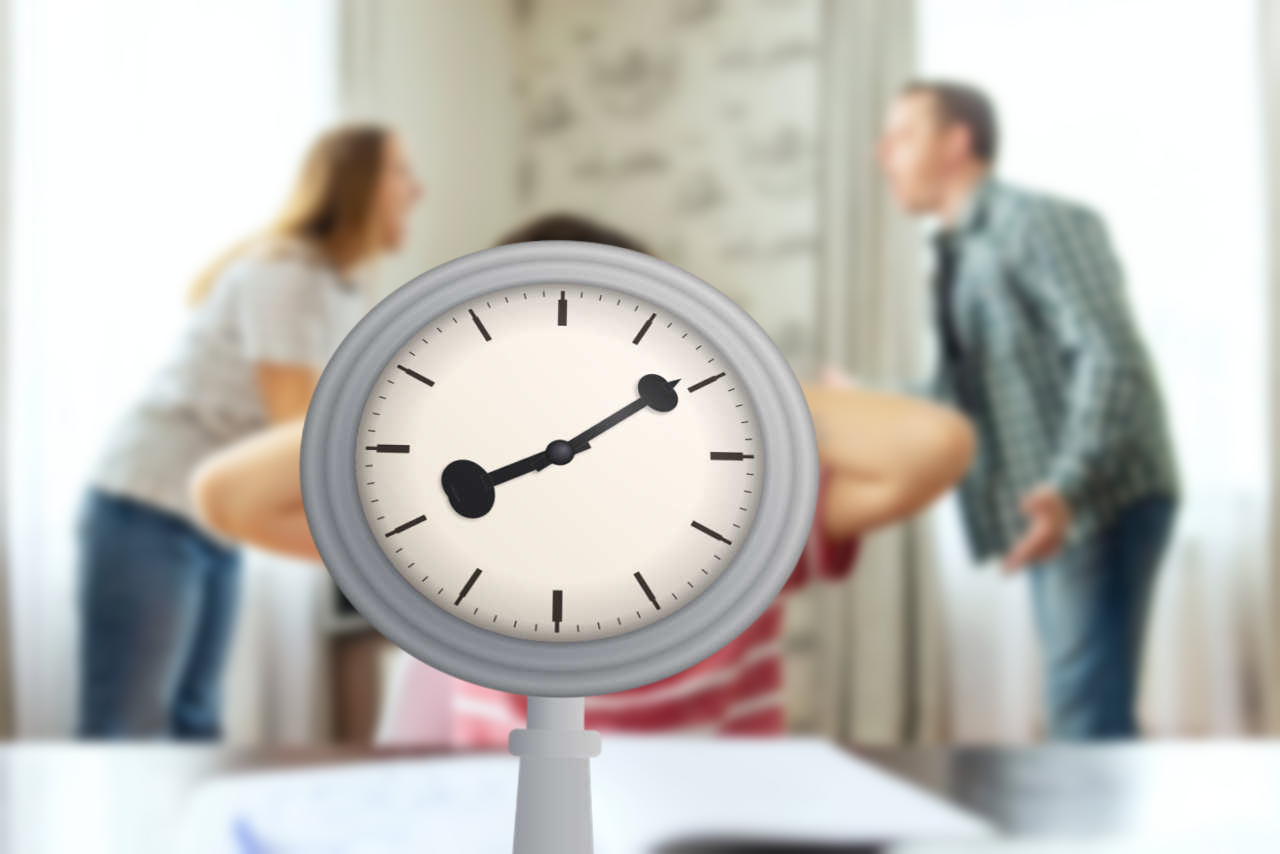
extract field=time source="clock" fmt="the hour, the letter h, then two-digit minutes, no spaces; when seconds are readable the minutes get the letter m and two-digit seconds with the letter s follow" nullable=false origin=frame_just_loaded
8h09
